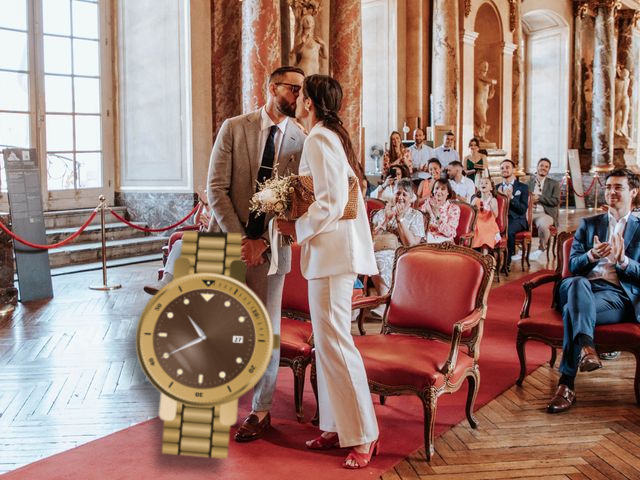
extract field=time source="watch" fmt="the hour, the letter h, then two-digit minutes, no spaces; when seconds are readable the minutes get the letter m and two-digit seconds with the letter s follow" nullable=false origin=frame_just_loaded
10h40
